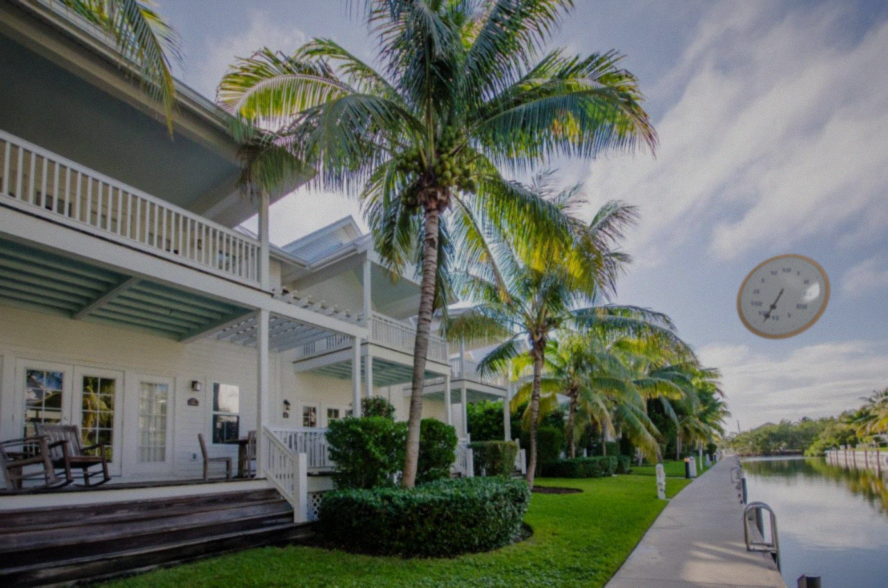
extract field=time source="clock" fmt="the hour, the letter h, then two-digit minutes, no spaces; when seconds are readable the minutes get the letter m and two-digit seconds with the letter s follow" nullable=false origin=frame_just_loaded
6h33
